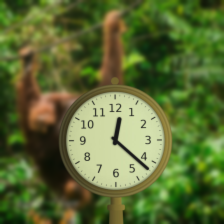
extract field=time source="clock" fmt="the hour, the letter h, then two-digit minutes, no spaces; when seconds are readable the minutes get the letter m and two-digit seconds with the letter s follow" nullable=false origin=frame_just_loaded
12h22
